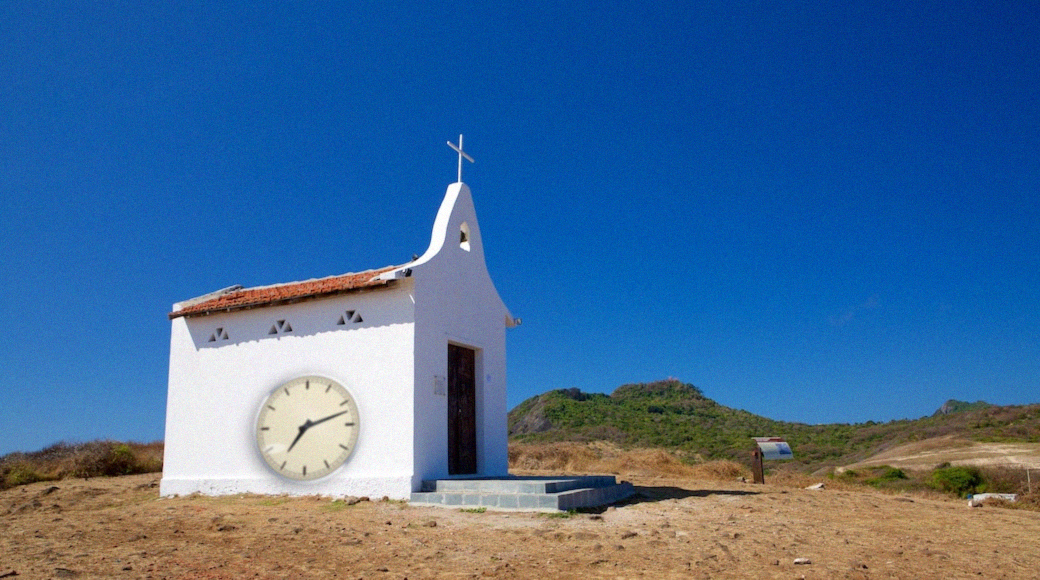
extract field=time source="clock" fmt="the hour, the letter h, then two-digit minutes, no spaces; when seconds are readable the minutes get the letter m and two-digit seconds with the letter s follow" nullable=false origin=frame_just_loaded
7h12
